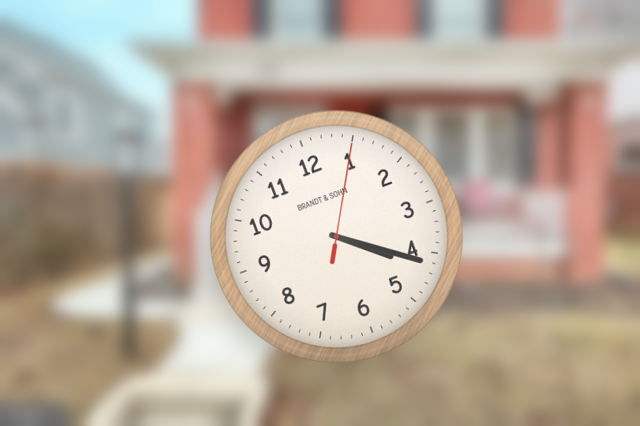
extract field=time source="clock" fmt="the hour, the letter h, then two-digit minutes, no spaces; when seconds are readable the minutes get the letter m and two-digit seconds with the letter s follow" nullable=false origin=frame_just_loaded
4h21m05s
